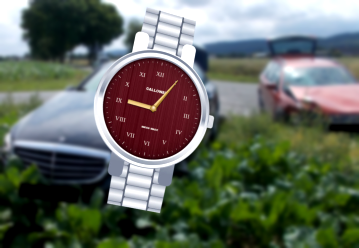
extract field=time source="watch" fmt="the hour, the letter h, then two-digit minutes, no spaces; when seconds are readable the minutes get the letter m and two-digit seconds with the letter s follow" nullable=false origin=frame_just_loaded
9h05
